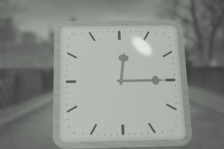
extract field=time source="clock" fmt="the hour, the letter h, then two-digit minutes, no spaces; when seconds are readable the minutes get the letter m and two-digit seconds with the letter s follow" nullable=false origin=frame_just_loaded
12h15
